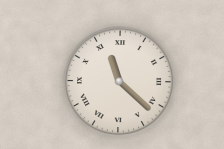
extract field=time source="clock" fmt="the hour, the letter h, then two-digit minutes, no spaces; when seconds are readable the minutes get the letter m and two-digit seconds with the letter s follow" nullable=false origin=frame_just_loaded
11h22
